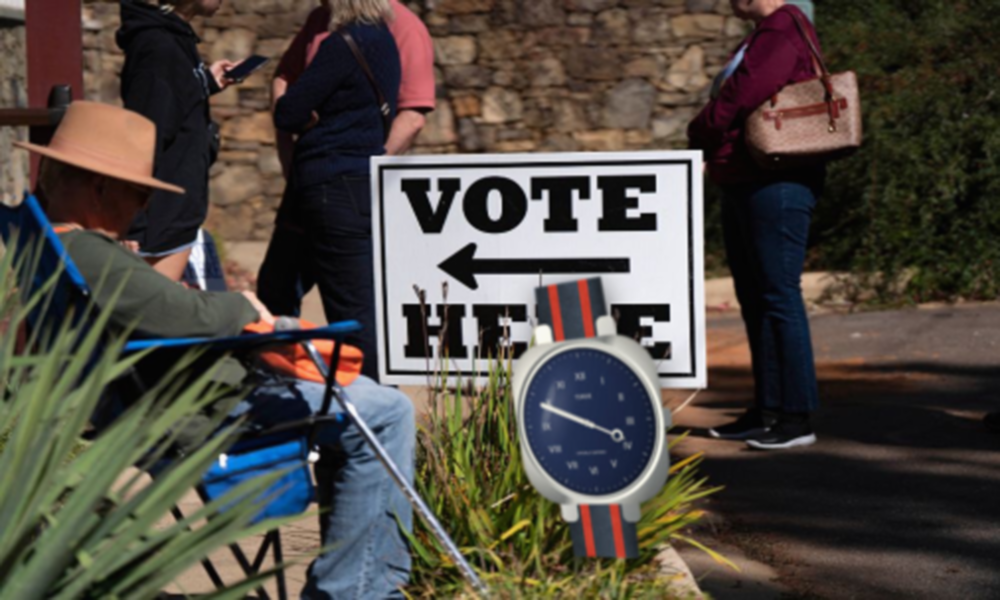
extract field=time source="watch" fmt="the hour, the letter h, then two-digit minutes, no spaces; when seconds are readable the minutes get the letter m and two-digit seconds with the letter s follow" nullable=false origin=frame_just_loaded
3h49
